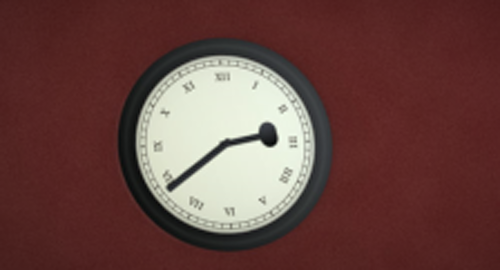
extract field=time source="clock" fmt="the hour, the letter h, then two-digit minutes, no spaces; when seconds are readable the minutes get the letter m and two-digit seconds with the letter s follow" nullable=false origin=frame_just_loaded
2h39
